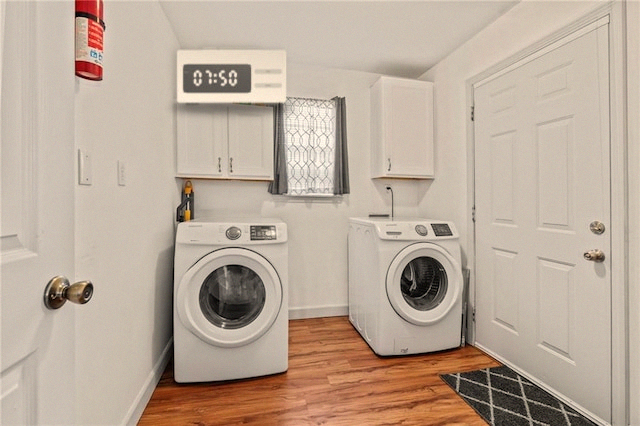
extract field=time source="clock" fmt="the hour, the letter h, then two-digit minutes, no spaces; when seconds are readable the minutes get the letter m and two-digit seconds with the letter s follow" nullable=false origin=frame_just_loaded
7h50
